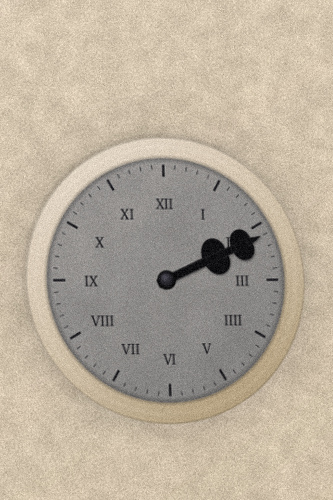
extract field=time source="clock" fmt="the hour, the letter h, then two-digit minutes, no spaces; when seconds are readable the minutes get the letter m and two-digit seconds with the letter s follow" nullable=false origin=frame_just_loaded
2h11
